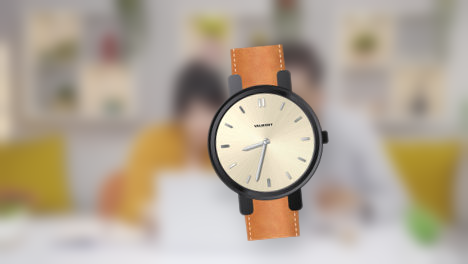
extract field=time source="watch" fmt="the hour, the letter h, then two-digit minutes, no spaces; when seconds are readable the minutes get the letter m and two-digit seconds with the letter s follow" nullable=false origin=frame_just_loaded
8h33
